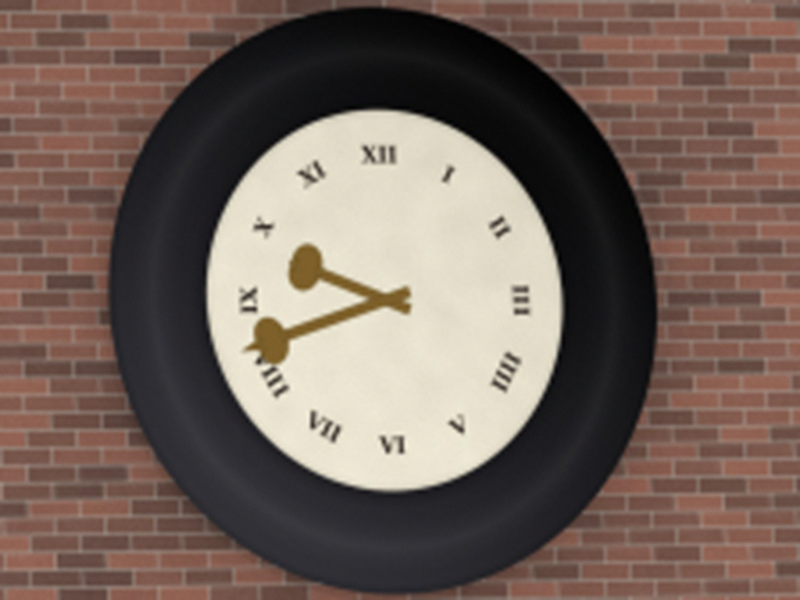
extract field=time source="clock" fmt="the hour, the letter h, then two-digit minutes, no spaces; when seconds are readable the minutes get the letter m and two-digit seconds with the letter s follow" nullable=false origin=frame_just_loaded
9h42
